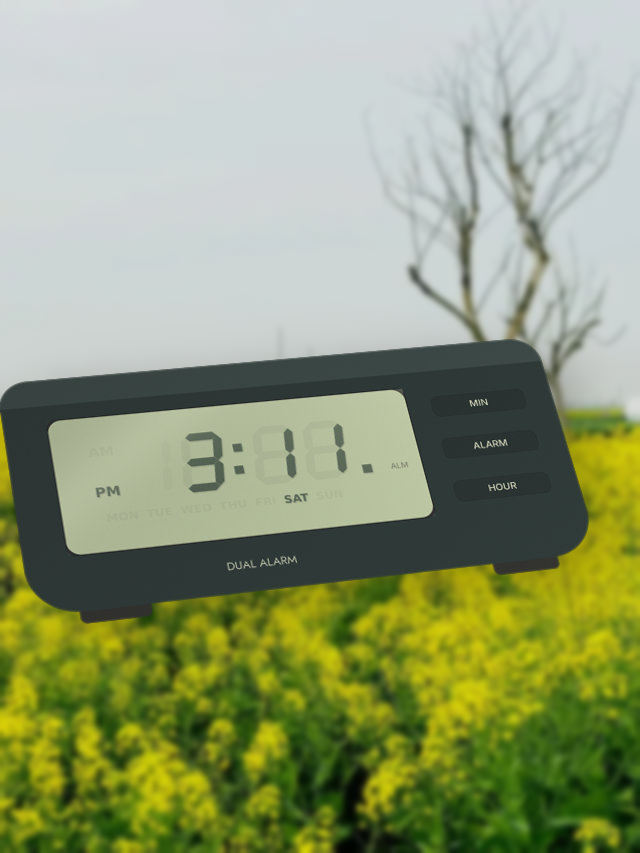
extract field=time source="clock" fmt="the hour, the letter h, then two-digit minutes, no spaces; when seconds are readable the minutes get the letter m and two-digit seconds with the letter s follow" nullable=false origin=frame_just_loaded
3h11
